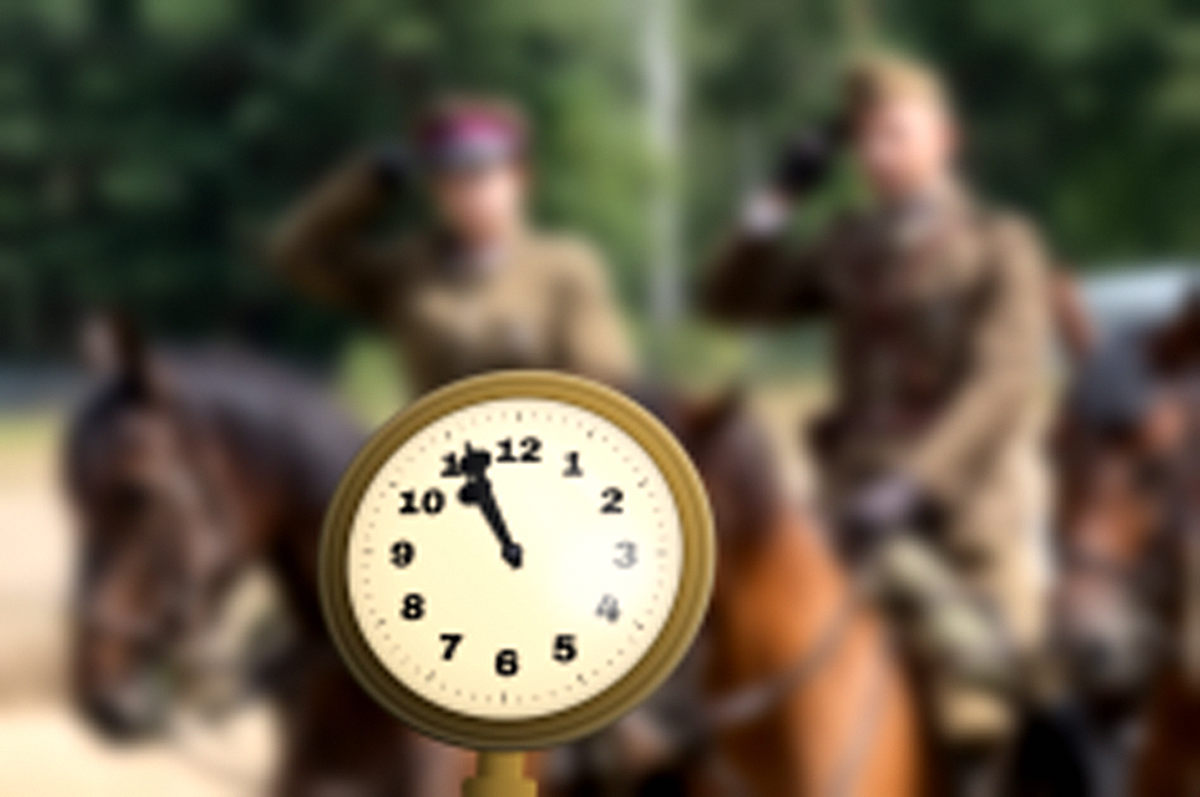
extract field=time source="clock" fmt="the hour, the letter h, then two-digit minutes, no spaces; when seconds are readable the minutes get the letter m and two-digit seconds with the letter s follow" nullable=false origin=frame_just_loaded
10h56
